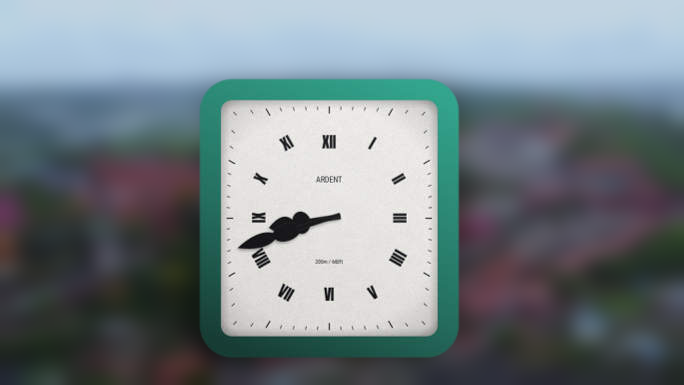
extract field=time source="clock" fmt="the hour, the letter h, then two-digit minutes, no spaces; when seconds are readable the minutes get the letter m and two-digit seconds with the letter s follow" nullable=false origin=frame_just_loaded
8h42
